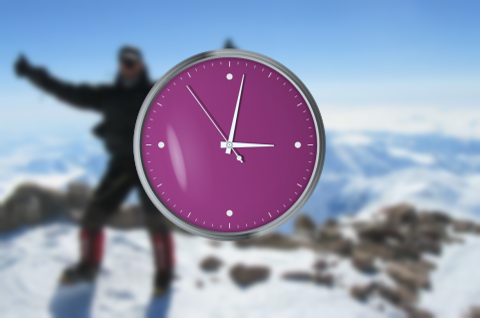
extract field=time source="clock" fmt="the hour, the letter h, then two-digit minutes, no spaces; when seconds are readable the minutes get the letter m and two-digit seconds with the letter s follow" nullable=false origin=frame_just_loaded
3h01m54s
